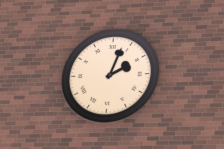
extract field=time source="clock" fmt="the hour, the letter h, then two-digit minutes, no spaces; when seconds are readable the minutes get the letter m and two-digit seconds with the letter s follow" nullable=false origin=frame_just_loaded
2h03
